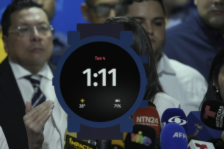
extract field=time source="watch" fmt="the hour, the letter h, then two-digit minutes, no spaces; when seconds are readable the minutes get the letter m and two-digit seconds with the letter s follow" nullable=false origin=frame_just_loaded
1h11
